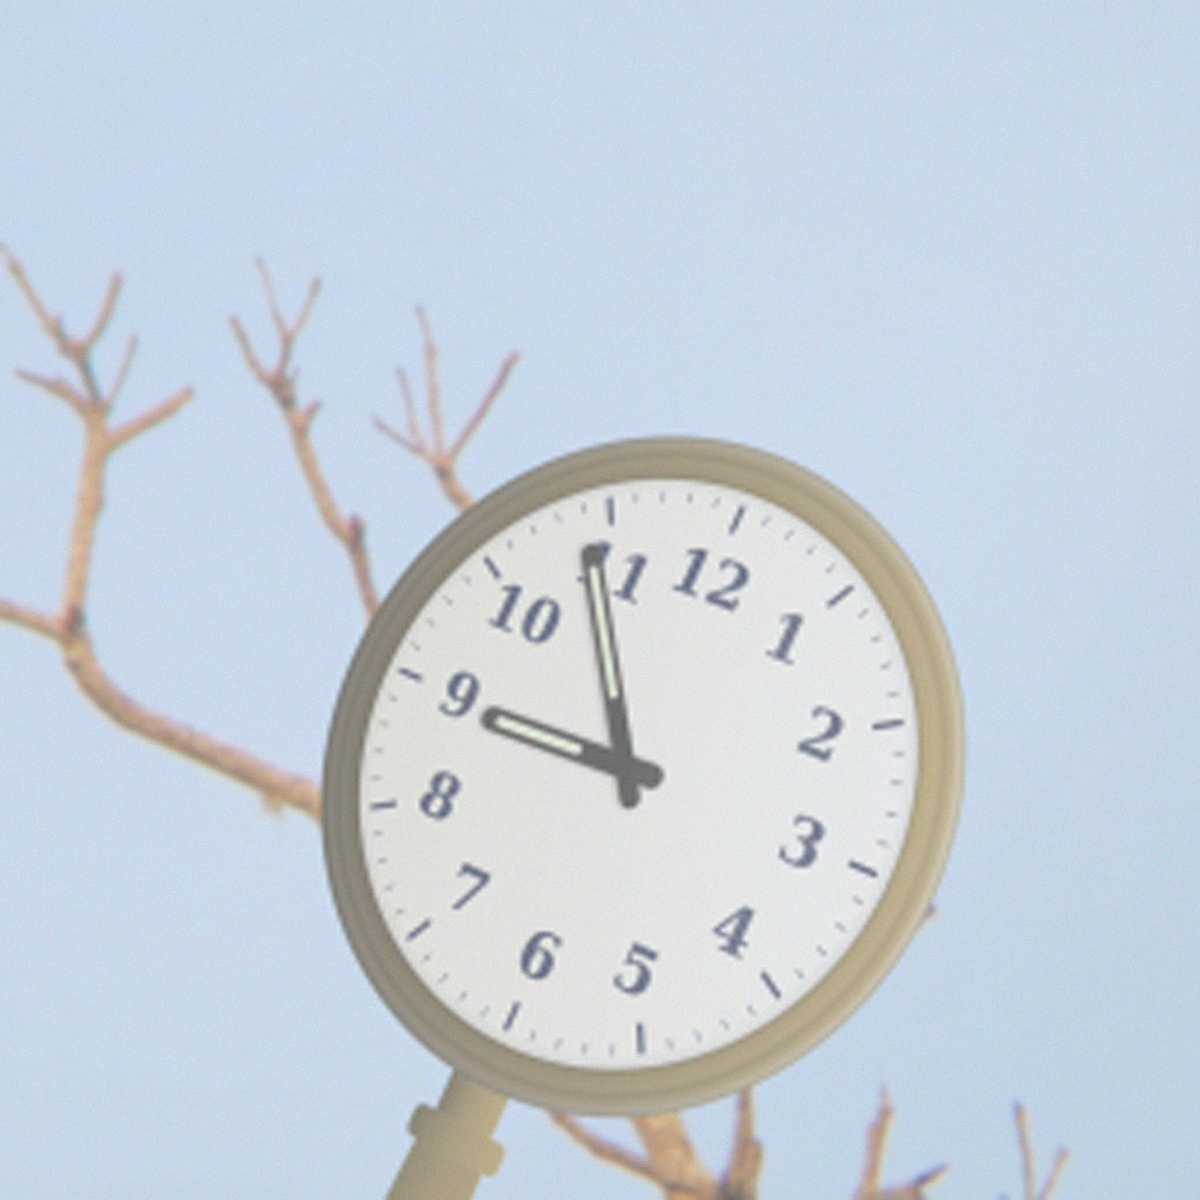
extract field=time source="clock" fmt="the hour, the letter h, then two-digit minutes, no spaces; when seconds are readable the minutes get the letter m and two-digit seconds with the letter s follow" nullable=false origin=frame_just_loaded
8h54
